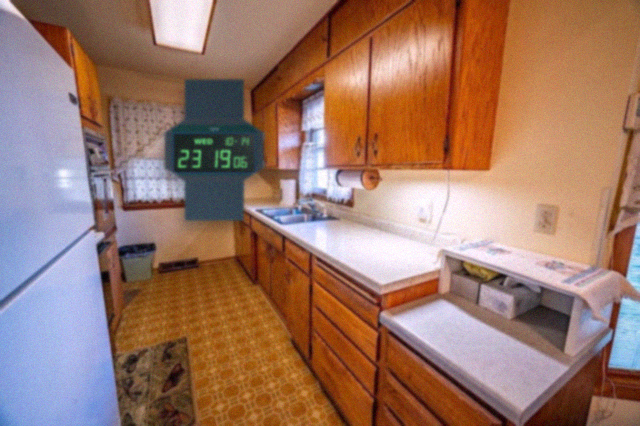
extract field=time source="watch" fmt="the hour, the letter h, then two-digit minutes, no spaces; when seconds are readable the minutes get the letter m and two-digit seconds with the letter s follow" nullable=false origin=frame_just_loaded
23h19
